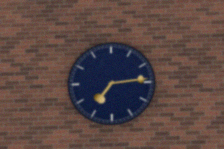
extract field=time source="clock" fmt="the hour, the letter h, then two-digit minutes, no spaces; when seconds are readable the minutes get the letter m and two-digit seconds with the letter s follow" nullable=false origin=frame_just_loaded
7h14
